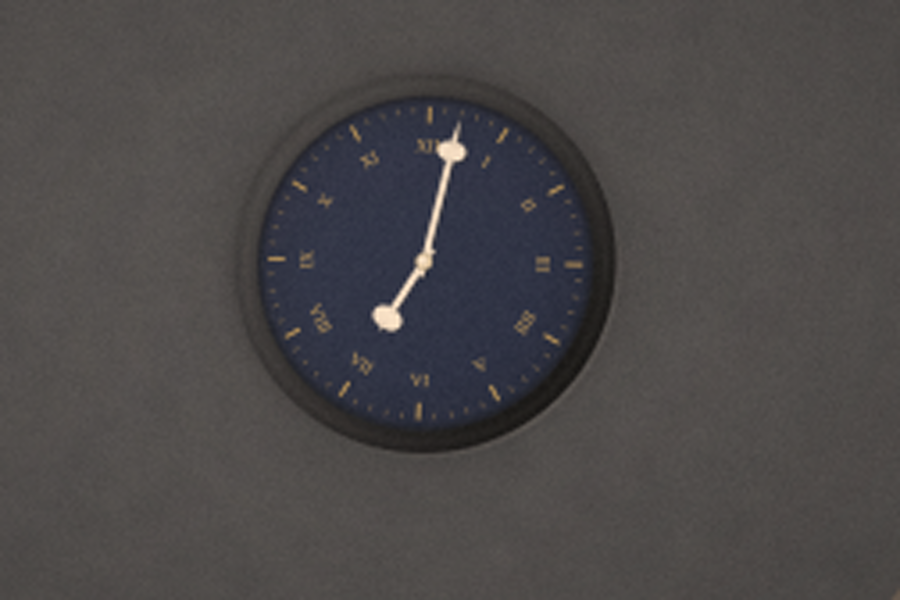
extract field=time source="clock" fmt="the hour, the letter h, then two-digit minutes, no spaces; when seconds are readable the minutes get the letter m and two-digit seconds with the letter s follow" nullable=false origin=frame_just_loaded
7h02
